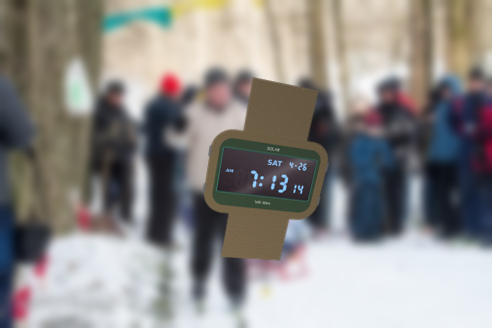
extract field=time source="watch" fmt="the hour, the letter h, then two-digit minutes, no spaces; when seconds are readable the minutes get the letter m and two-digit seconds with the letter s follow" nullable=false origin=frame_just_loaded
7h13m14s
